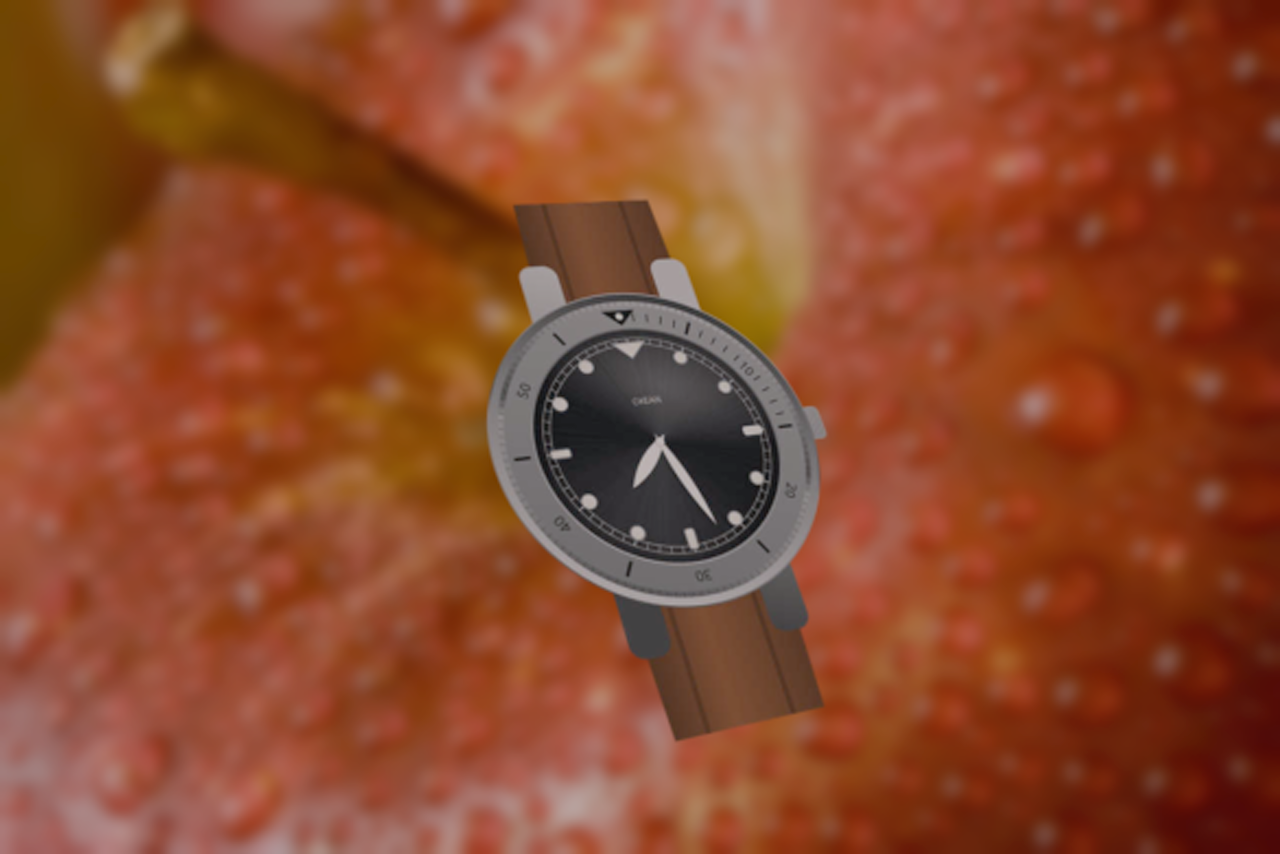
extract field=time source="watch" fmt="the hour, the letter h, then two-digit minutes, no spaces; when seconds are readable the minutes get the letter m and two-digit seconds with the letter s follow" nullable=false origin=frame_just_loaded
7h27
